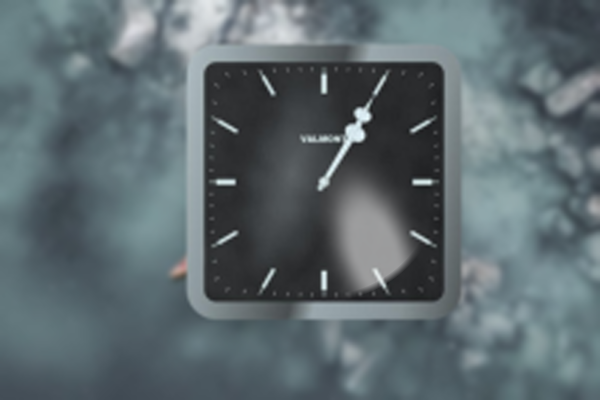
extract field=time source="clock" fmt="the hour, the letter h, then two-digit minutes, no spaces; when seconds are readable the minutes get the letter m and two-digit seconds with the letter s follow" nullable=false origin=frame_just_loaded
1h05
